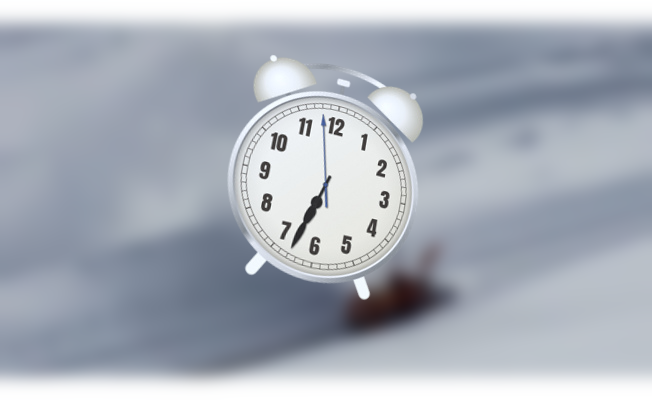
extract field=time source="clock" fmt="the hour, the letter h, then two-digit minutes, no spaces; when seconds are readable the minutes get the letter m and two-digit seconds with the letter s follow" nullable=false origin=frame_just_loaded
6h32m58s
